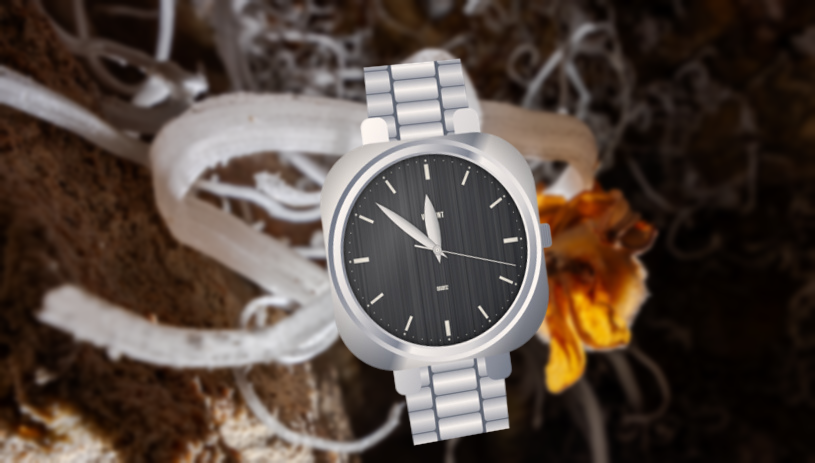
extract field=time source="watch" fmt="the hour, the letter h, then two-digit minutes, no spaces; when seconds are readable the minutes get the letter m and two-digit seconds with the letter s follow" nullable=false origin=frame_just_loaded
11h52m18s
